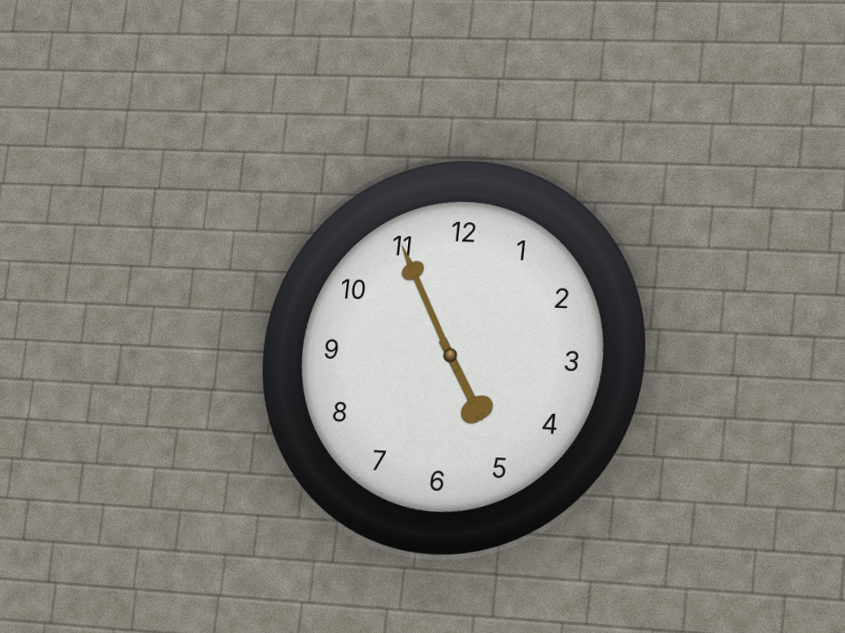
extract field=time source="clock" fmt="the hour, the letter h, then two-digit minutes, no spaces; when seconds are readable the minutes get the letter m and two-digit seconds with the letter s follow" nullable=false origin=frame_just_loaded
4h55
